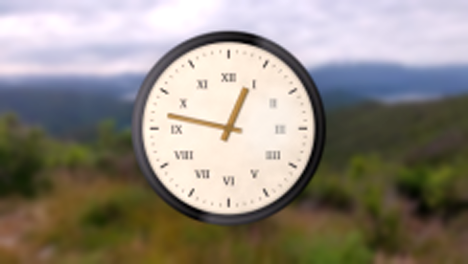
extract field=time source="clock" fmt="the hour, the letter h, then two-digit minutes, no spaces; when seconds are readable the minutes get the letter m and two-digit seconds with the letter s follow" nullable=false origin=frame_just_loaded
12h47
